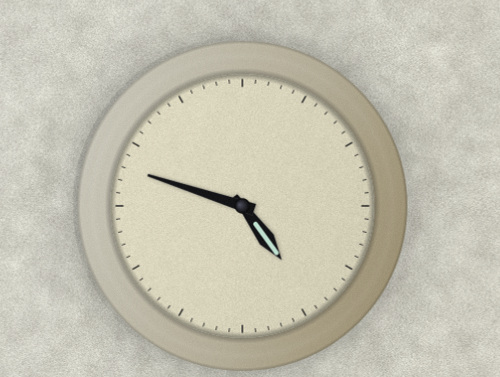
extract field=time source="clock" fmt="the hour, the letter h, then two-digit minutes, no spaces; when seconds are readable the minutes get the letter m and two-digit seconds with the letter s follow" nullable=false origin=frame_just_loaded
4h48
